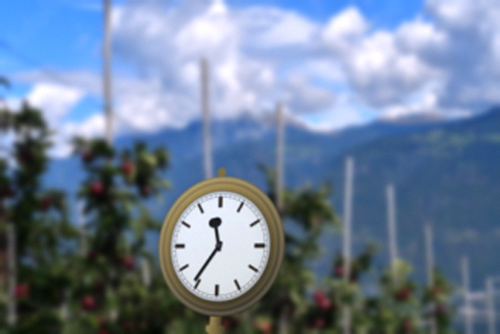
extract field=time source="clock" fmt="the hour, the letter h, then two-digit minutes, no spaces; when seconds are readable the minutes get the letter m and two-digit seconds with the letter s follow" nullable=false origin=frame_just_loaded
11h36
